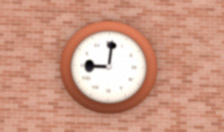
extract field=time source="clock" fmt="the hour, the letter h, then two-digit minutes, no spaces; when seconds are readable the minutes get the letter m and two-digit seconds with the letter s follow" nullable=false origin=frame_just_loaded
9h01
